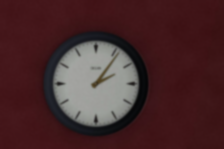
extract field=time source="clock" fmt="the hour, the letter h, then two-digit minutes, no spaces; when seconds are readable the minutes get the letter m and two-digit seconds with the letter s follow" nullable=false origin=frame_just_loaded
2h06
